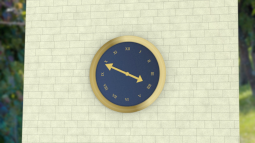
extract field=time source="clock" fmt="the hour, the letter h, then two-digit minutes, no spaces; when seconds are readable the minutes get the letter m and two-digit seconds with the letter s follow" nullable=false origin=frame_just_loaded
3h49
